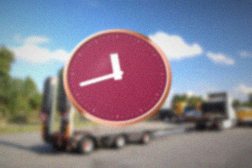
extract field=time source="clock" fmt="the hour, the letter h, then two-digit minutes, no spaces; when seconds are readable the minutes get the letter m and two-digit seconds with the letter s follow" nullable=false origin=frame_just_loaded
11h42
